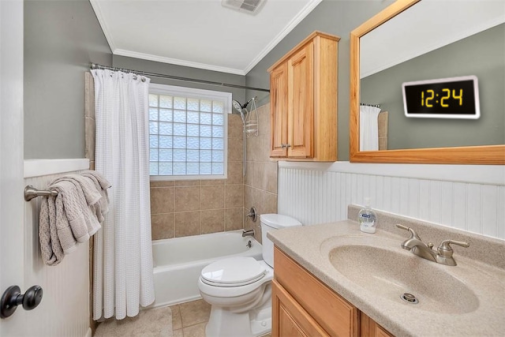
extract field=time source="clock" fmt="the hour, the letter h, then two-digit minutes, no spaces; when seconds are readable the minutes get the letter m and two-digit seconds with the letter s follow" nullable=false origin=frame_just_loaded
12h24
